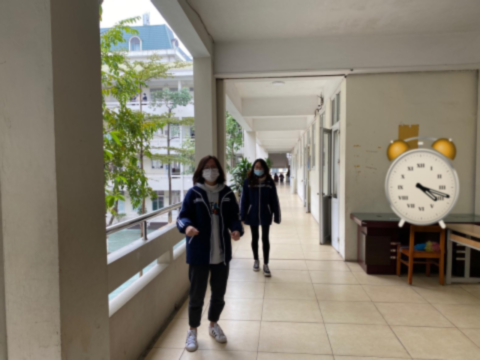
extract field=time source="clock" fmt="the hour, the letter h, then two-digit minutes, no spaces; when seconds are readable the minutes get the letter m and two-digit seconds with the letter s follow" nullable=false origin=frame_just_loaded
4h18
